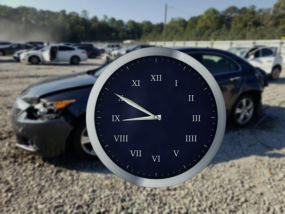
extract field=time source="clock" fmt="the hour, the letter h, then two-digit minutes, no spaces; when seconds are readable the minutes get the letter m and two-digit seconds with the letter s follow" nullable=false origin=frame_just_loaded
8h50
